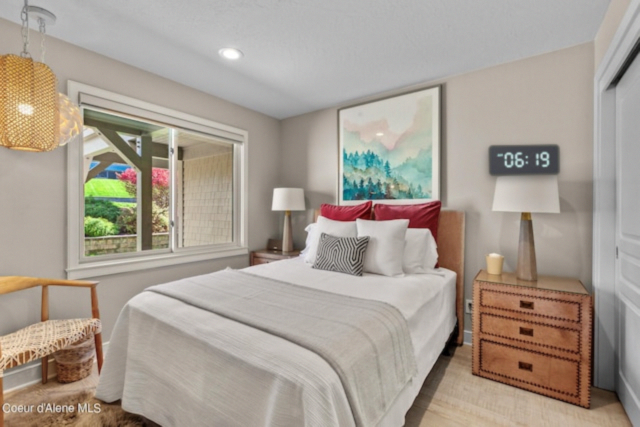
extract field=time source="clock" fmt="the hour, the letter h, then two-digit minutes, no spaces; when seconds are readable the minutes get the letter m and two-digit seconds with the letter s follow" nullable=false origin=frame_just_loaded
6h19
